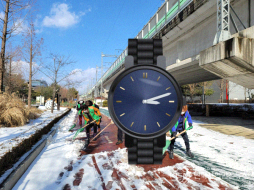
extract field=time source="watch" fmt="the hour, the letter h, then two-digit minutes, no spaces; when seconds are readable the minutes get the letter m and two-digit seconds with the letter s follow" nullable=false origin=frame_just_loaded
3h12
